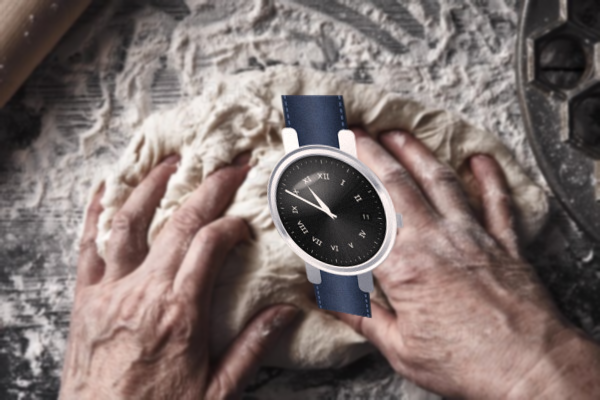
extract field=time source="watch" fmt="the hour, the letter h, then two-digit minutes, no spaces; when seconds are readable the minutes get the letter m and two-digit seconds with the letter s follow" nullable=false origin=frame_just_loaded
10h49
